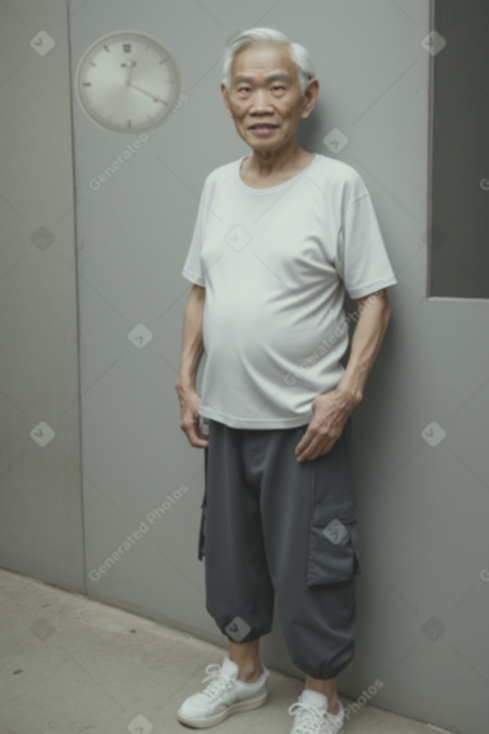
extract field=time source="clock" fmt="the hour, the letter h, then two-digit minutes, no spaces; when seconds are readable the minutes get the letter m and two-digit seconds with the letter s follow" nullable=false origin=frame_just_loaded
12h20
